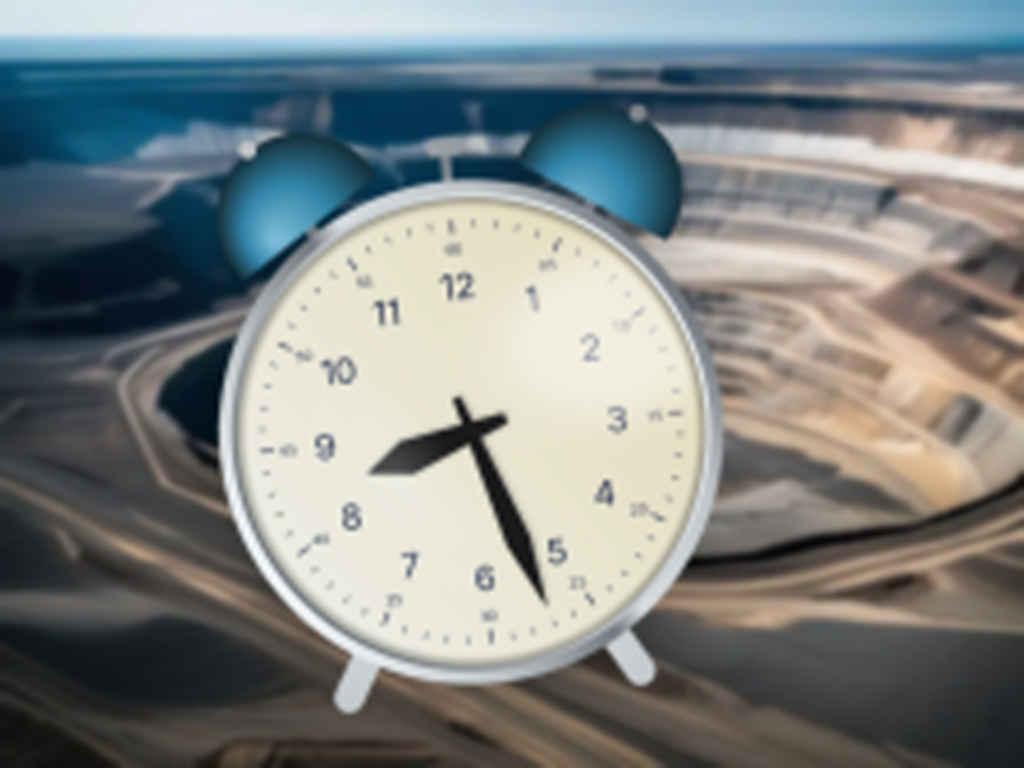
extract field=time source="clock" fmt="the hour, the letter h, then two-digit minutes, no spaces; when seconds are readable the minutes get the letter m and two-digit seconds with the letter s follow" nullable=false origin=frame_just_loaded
8h27
